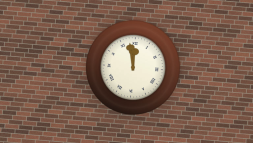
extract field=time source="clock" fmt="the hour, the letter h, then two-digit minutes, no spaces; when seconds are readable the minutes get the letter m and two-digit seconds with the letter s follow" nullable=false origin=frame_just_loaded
11h58
